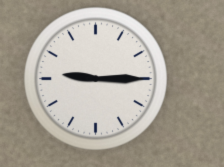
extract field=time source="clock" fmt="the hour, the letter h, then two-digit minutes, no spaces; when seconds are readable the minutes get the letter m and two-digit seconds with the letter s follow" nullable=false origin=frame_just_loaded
9h15
